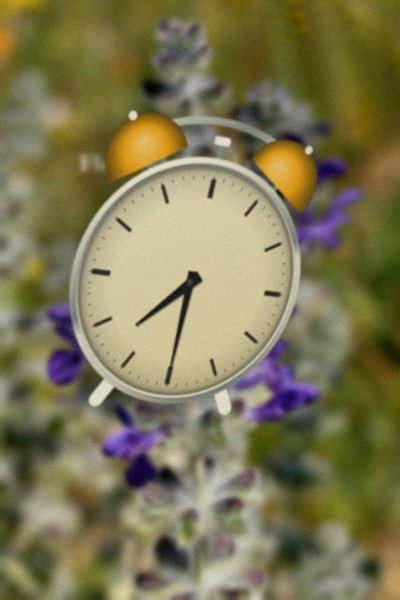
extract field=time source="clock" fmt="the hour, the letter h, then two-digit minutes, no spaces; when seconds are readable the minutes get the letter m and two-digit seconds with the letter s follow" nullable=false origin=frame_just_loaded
7h30
